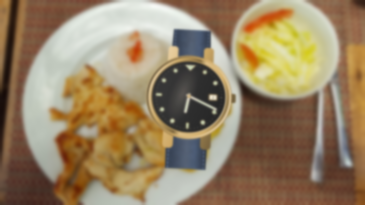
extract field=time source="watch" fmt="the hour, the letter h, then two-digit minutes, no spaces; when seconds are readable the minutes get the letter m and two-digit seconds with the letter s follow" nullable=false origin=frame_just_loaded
6h19
